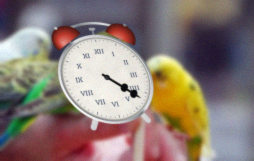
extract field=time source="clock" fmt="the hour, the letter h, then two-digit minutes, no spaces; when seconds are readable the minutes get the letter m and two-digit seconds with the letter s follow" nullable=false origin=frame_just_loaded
4h22
